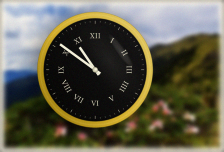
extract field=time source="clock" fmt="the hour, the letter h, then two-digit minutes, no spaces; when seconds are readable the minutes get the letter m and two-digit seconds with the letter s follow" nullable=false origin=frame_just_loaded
10h51
